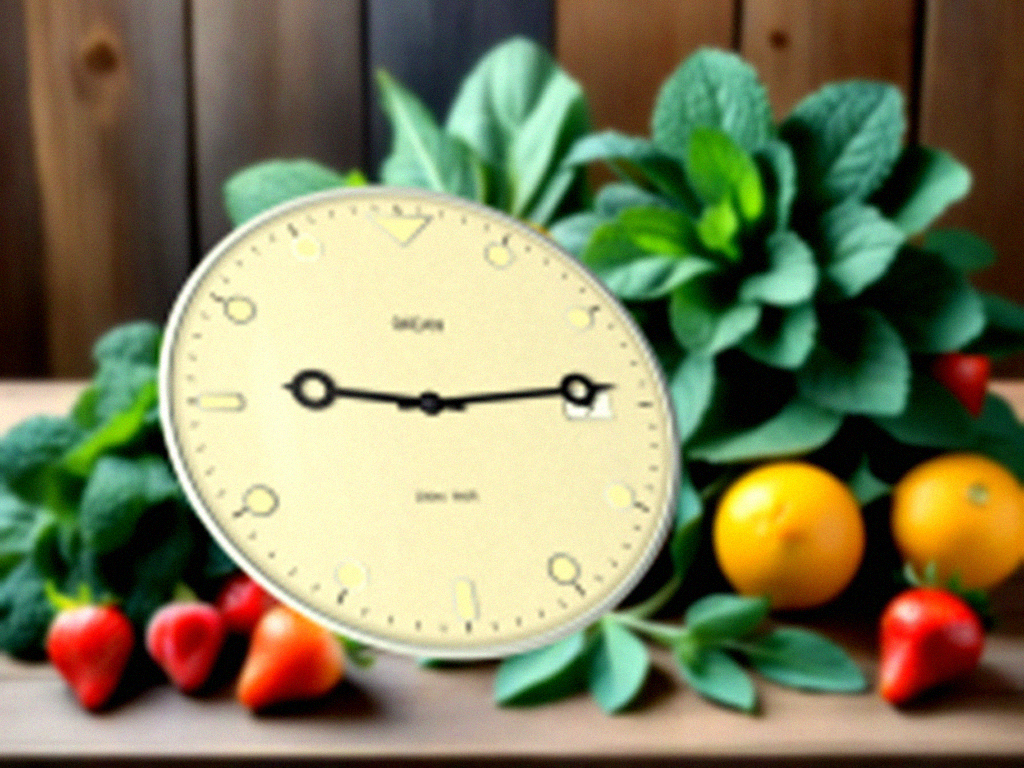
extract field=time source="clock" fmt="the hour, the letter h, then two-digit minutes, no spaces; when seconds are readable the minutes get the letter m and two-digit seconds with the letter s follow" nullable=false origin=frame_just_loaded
9h14
